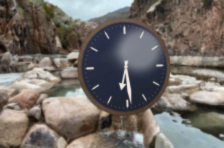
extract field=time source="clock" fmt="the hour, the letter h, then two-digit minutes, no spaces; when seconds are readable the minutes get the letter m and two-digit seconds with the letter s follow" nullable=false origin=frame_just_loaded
6h29
